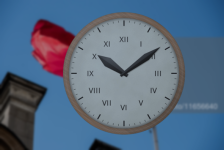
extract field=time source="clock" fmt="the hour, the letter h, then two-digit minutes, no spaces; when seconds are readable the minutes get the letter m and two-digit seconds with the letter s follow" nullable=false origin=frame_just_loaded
10h09
